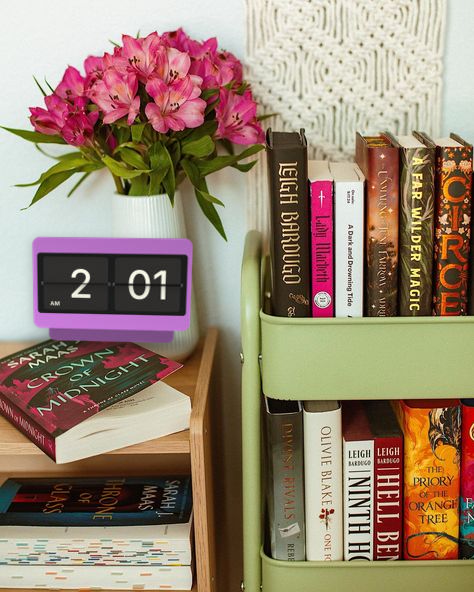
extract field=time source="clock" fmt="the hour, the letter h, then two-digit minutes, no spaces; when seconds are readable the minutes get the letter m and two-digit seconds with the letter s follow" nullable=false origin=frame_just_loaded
2h01
